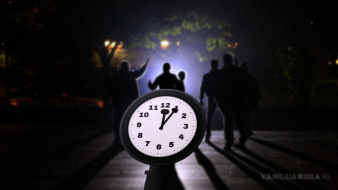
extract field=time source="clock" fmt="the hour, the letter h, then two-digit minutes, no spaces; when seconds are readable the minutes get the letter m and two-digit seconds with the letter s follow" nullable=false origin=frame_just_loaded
12h05
